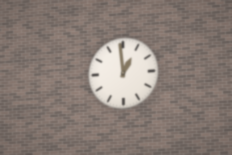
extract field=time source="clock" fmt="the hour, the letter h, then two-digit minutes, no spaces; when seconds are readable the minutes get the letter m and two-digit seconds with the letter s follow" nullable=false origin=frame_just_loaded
12h59
